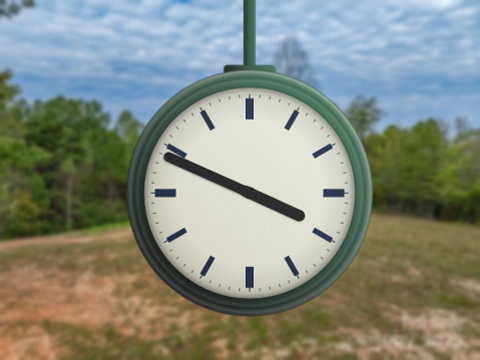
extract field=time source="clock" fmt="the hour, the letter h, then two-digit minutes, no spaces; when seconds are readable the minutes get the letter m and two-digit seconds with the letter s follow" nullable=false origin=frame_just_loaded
3h49
